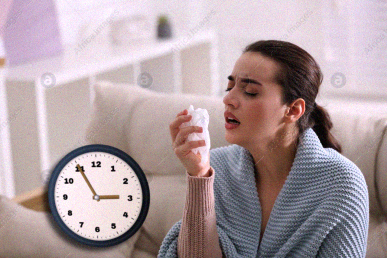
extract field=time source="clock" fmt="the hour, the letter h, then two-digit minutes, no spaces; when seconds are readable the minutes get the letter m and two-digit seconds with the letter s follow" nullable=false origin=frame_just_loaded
2h55
